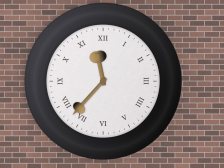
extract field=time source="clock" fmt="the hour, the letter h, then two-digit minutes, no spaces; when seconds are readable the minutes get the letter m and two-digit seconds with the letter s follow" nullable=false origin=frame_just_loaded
11h37
